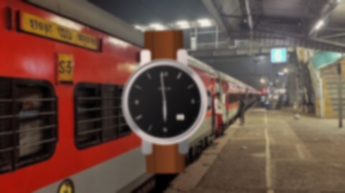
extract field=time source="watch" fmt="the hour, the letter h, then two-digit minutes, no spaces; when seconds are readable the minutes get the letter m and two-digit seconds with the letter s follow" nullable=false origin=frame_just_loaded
5h59
